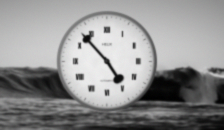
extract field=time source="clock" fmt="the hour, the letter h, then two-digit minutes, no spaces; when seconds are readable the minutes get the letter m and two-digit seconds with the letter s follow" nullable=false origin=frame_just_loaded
4h53
